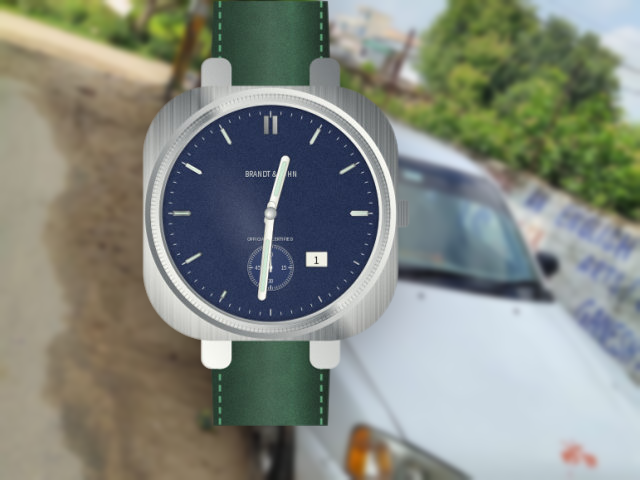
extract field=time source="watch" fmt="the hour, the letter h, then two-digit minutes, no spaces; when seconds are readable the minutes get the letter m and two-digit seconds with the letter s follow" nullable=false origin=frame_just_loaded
12h31
